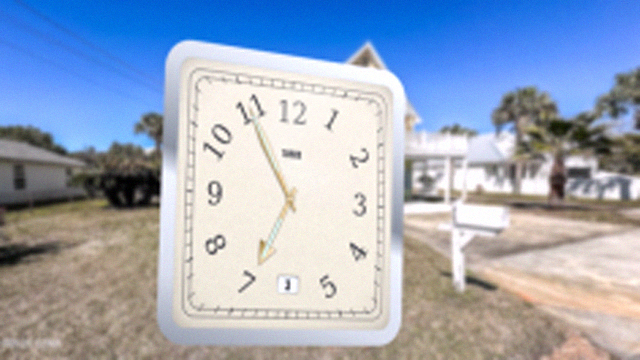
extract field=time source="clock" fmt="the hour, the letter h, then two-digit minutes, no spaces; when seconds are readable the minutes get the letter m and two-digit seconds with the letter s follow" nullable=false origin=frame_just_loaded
6h55
